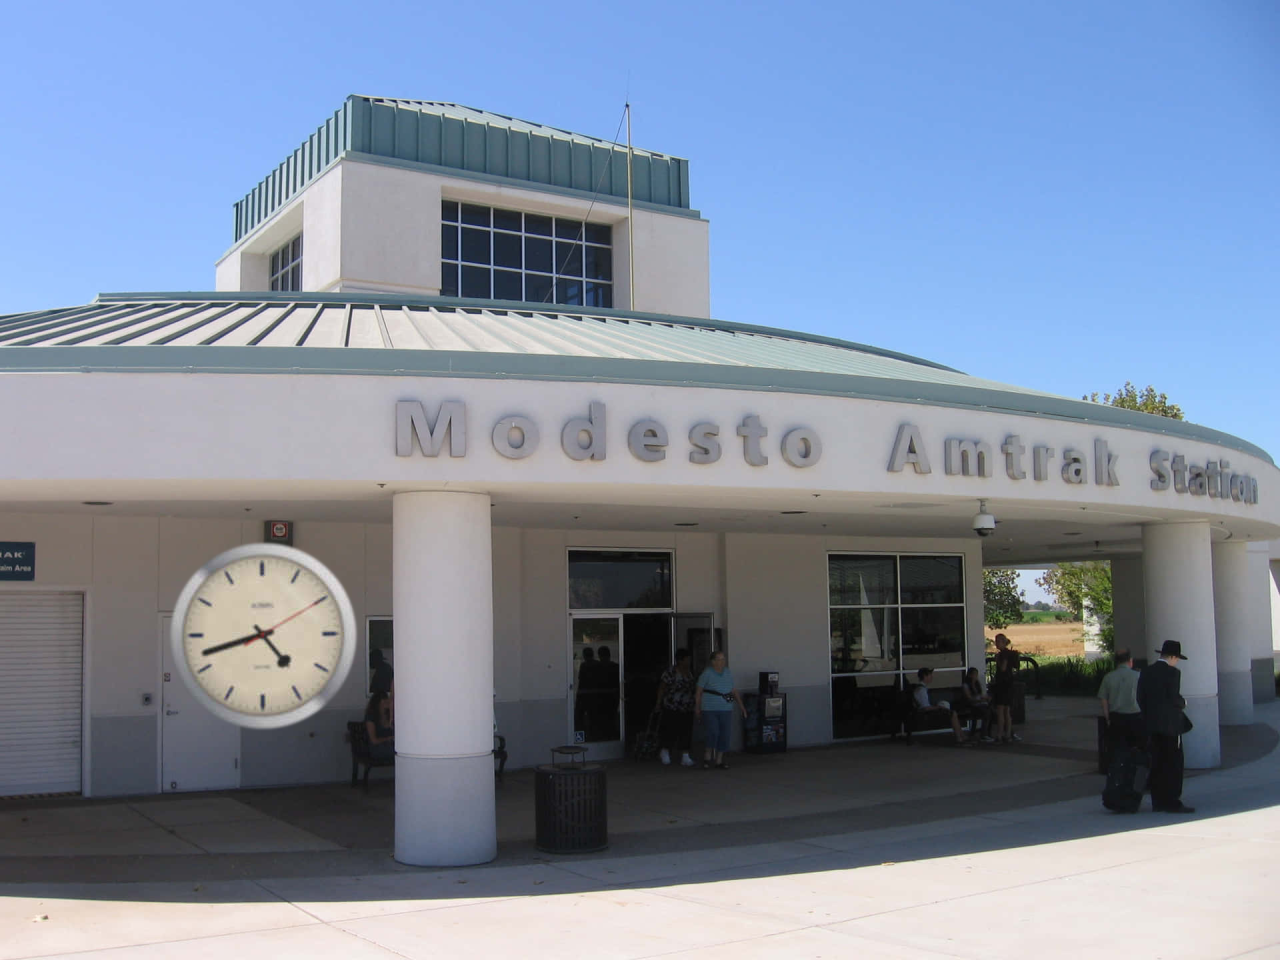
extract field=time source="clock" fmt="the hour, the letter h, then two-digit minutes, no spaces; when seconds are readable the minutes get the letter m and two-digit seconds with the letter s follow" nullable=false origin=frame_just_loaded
4h42m10s
